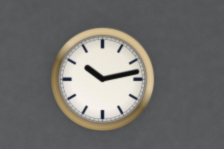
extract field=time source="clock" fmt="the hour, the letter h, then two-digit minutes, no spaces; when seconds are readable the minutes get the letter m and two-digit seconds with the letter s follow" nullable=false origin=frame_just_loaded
10h13
